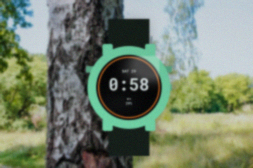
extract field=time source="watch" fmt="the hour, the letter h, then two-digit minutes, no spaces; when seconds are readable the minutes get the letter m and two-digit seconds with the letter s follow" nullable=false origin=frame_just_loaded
0h58
